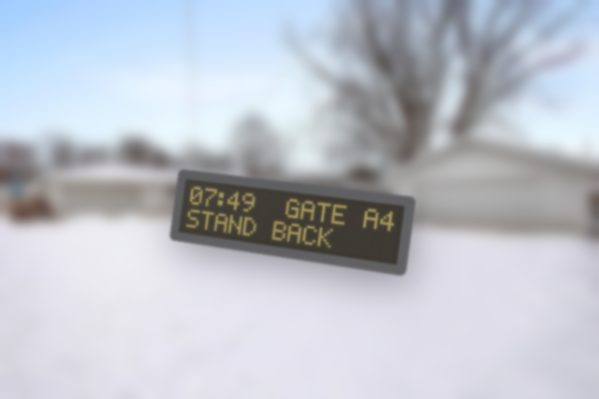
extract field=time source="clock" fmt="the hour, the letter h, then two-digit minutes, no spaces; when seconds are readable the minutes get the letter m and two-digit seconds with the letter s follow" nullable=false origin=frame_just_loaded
7h49
